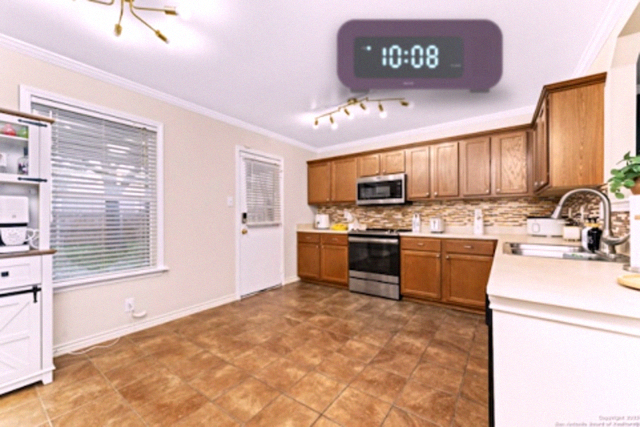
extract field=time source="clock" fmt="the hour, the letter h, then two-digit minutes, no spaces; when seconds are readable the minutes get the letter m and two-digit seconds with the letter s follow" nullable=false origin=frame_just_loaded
10h08
